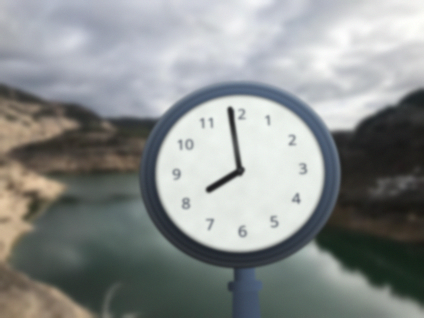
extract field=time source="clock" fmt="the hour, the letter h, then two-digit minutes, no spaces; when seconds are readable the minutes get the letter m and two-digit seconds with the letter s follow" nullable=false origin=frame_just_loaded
7h59
